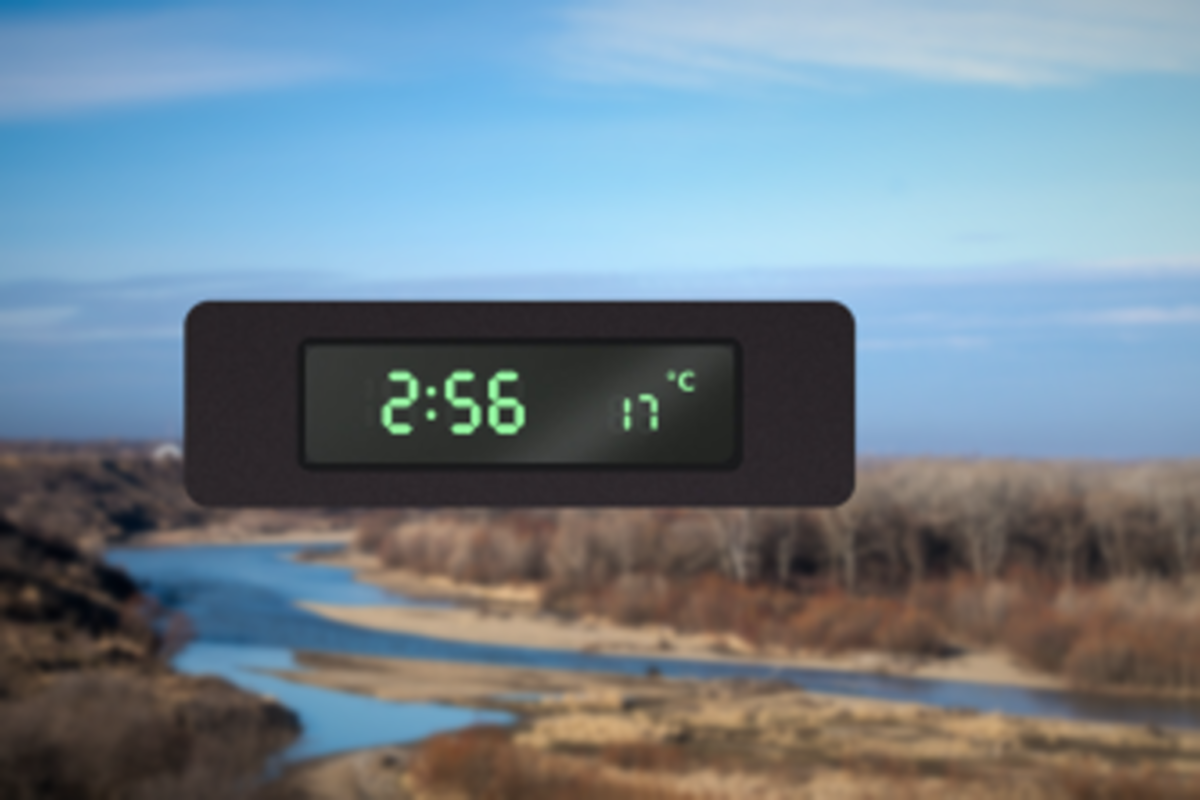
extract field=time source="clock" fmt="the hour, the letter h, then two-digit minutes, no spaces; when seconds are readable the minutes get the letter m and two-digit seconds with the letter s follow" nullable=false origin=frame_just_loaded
2h56
